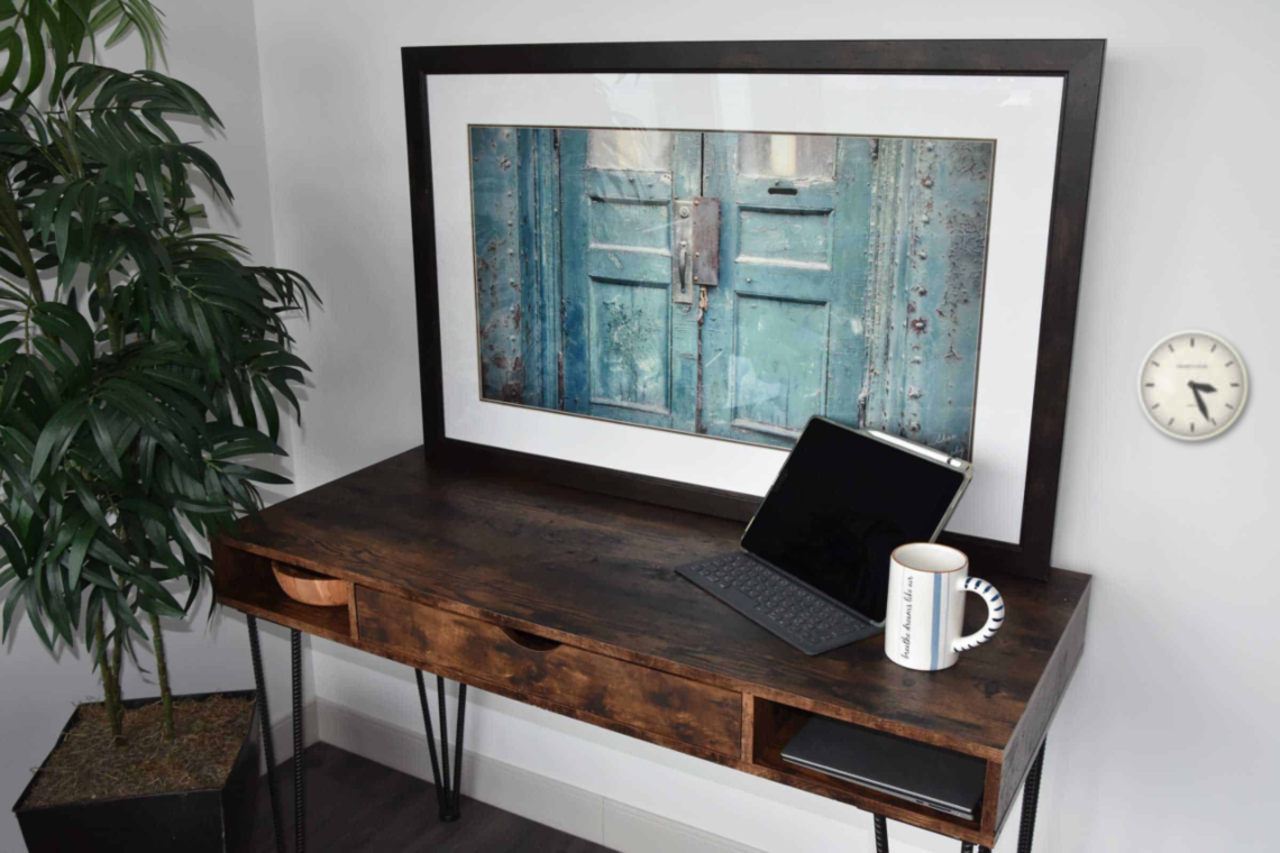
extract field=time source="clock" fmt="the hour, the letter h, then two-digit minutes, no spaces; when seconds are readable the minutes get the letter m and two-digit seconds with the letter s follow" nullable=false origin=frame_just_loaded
3h26
